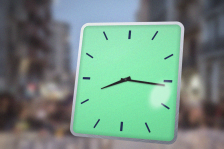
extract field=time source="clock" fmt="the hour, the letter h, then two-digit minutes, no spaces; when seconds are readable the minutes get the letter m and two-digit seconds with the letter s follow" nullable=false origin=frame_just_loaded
8h16
